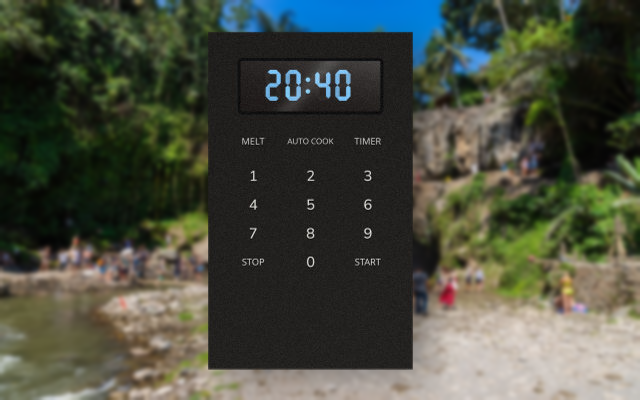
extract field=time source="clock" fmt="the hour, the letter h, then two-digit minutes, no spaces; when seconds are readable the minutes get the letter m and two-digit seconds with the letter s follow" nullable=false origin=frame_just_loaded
20h40
